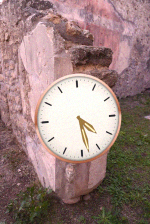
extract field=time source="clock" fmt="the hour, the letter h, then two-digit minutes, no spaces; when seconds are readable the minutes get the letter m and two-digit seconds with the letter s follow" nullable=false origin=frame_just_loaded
4h28
